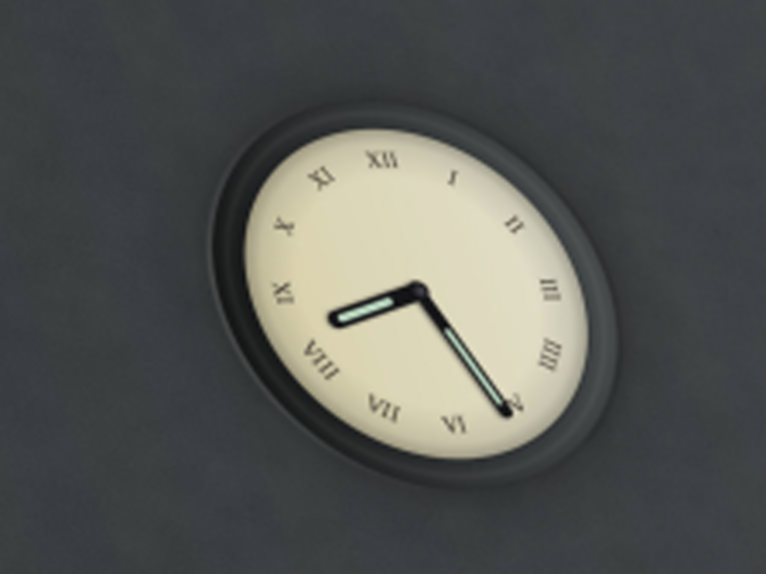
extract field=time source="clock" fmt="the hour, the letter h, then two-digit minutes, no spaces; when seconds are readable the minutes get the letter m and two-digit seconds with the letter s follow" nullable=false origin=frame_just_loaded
8h26
